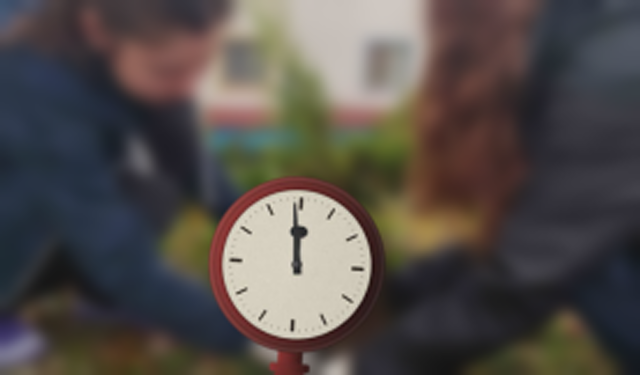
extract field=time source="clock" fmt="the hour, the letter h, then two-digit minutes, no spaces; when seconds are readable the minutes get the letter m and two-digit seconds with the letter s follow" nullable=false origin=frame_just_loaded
11h59
